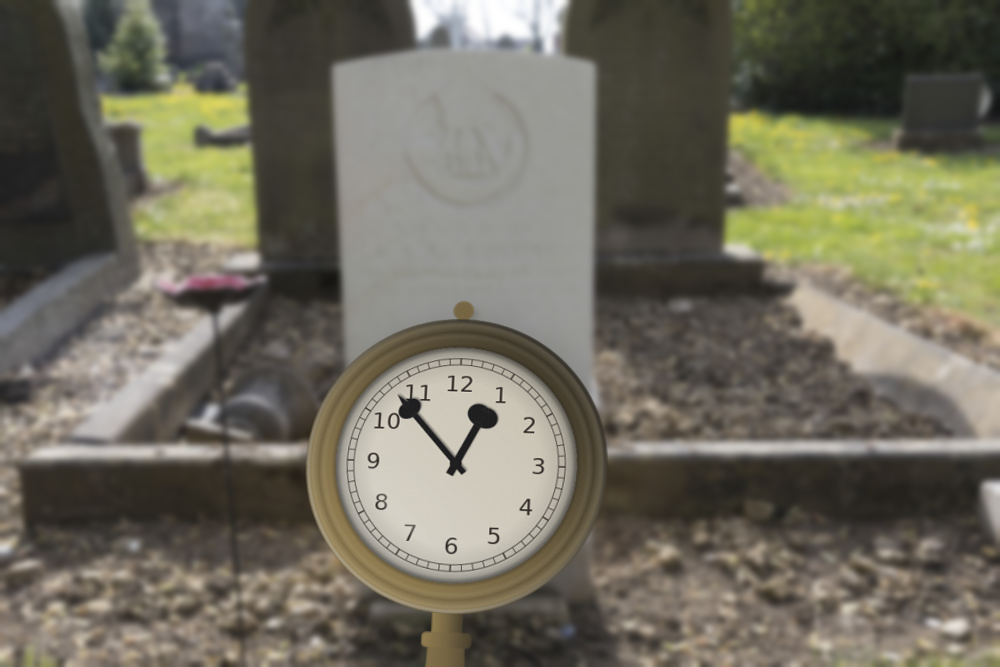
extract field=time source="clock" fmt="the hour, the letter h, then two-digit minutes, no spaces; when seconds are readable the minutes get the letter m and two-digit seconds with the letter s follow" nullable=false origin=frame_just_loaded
12h53
